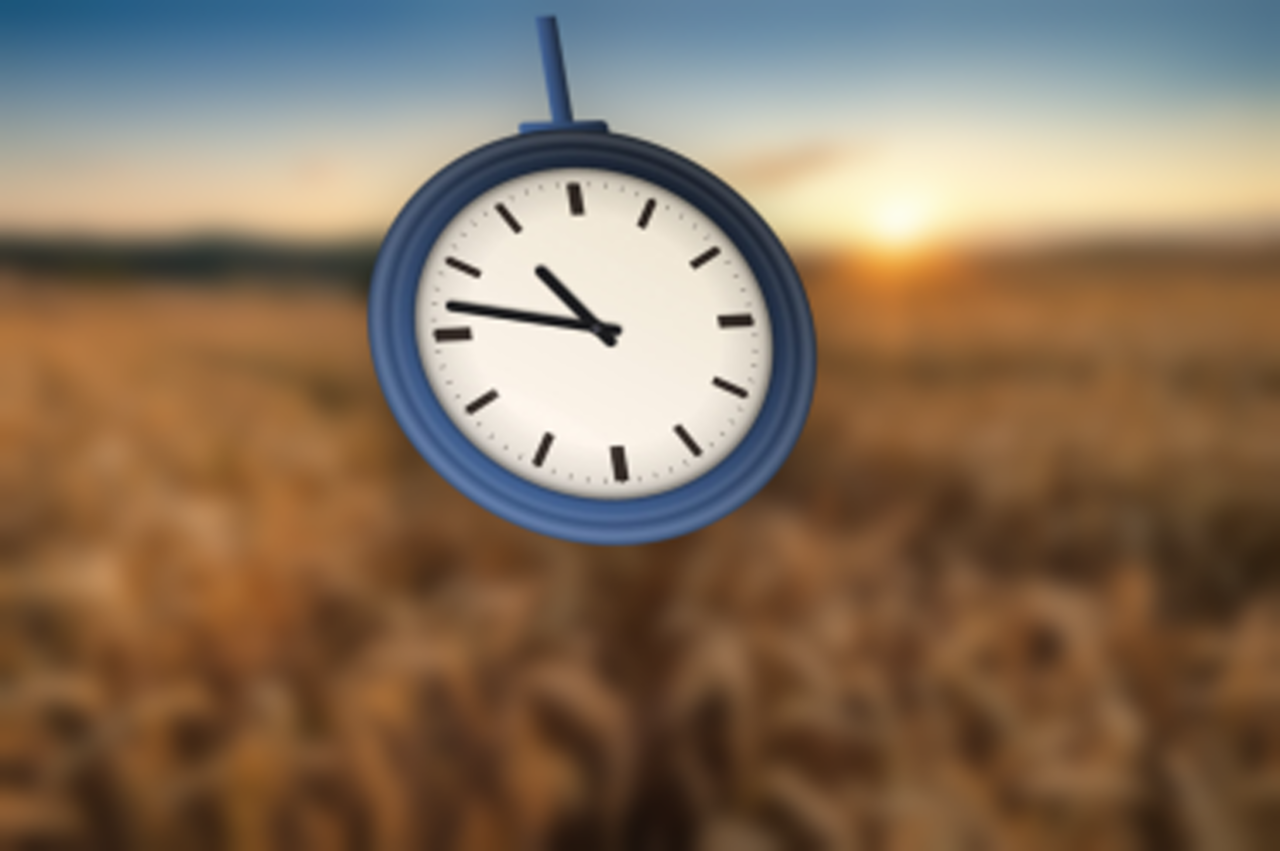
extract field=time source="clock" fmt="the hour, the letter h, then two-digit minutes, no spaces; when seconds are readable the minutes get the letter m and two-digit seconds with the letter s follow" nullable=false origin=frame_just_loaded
10h47
